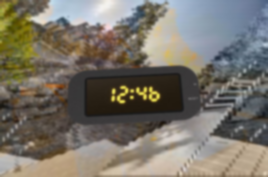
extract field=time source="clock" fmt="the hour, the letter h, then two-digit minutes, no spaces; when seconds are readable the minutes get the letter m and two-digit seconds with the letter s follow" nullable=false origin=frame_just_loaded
12h46
